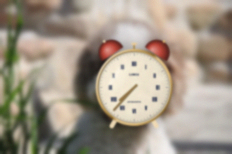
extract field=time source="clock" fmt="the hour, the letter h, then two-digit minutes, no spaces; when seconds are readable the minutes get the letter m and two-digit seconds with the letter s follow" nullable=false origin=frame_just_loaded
7h37
